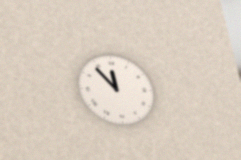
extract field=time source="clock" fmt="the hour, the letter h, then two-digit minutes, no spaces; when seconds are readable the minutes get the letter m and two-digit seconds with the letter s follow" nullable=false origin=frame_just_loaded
11h54
